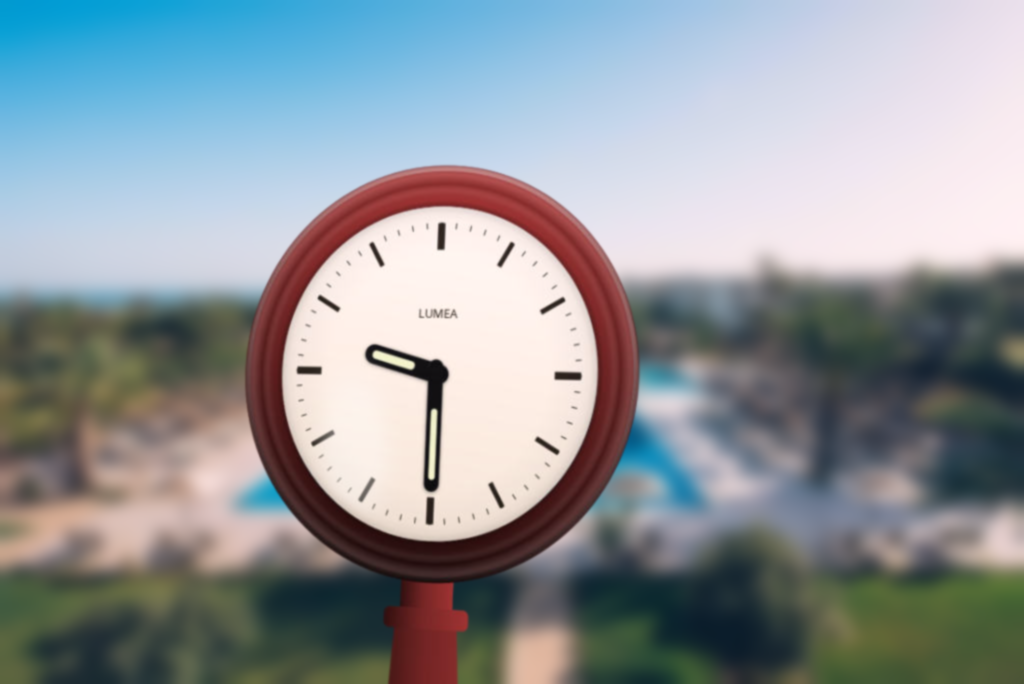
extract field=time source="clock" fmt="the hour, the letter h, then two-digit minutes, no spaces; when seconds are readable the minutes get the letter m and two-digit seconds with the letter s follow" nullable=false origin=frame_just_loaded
9h30
